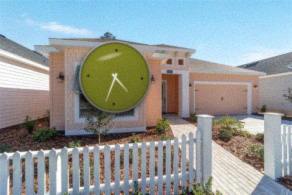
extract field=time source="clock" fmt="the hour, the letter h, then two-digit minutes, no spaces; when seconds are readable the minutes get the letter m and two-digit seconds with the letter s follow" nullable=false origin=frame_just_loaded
4h33
